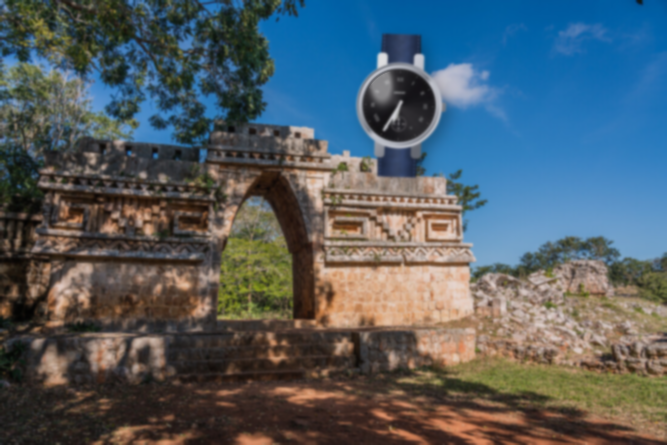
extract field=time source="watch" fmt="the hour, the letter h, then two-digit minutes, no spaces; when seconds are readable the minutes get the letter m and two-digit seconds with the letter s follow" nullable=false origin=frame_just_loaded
6h35
